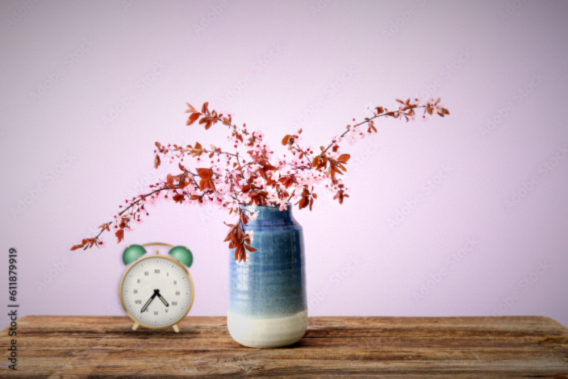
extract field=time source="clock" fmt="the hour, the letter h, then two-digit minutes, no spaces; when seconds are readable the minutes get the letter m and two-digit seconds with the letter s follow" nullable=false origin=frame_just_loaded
4h36
